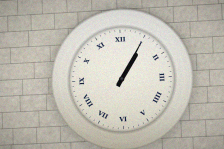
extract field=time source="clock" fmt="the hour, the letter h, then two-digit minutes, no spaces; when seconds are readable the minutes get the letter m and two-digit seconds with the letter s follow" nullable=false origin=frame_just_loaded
1h05
